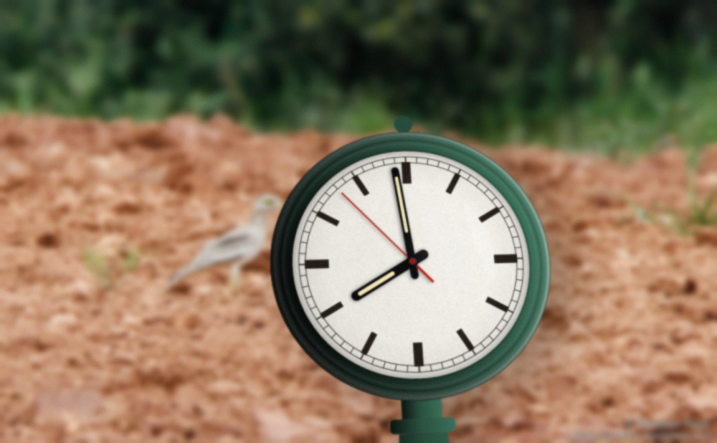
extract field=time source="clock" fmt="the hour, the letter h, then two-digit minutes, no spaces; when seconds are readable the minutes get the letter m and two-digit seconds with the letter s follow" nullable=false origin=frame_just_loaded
7h58m53s
